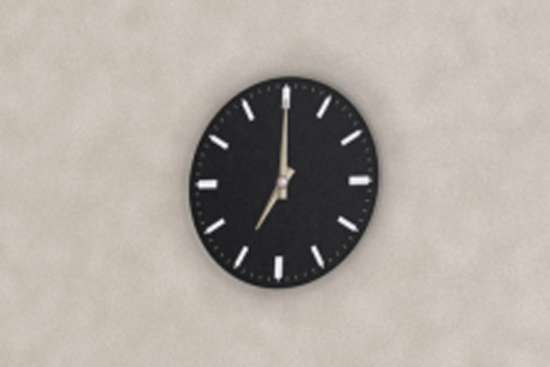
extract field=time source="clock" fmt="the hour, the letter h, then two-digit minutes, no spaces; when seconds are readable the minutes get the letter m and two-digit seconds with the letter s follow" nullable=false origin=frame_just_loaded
7h00
